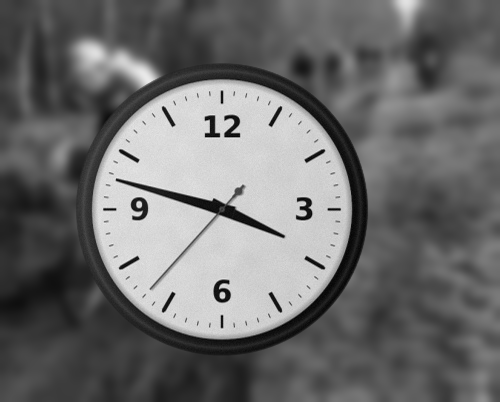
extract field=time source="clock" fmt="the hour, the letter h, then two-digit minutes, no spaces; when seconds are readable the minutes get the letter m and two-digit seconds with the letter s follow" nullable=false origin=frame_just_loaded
3h47m37s
